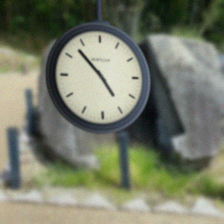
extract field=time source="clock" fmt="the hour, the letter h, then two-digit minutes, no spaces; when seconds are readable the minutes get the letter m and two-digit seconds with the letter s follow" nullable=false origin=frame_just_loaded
4h53
